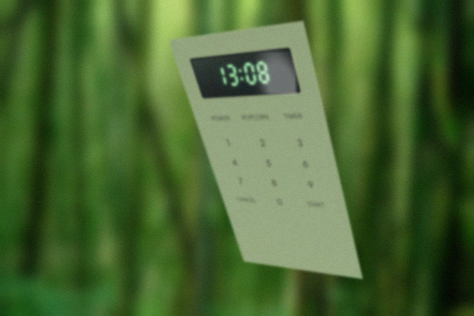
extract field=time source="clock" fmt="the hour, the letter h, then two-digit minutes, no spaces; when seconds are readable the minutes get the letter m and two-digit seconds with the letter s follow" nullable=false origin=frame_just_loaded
13h08
